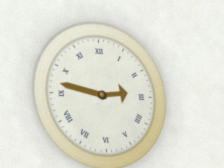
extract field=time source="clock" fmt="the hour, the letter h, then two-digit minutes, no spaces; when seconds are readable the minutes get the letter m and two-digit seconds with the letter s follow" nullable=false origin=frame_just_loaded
2h47
